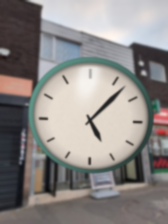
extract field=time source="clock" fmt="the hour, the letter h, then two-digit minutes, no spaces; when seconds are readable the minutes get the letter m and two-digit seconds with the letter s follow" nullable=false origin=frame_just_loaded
5h07
